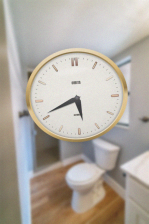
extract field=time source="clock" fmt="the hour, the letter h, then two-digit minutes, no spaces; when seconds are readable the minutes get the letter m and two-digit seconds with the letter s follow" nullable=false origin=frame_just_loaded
5h41
